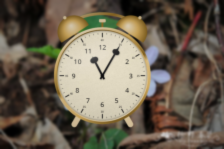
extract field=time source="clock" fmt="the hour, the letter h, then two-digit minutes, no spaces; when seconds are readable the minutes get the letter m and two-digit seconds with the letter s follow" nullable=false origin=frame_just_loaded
11h05
